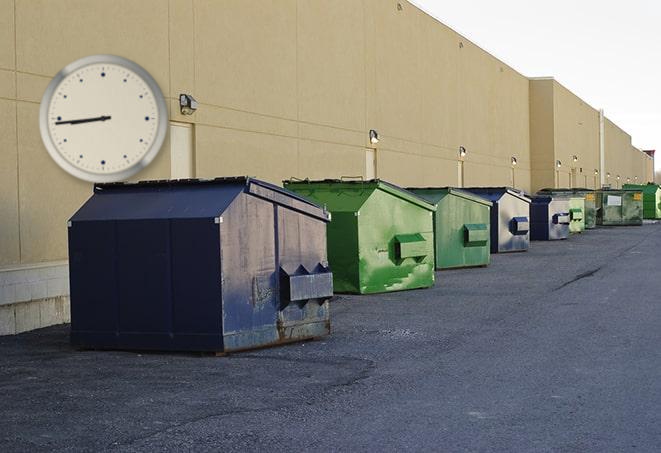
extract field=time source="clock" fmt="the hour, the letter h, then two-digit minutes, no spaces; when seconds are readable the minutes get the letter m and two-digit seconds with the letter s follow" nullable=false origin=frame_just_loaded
8h44
